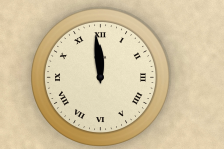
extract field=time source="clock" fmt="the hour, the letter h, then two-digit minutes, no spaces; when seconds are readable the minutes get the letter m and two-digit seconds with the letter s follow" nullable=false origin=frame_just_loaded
11h59
